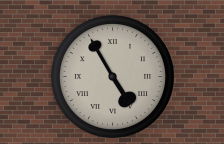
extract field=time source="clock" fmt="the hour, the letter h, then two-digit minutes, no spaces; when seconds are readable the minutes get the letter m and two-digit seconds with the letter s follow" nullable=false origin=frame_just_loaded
4h55
